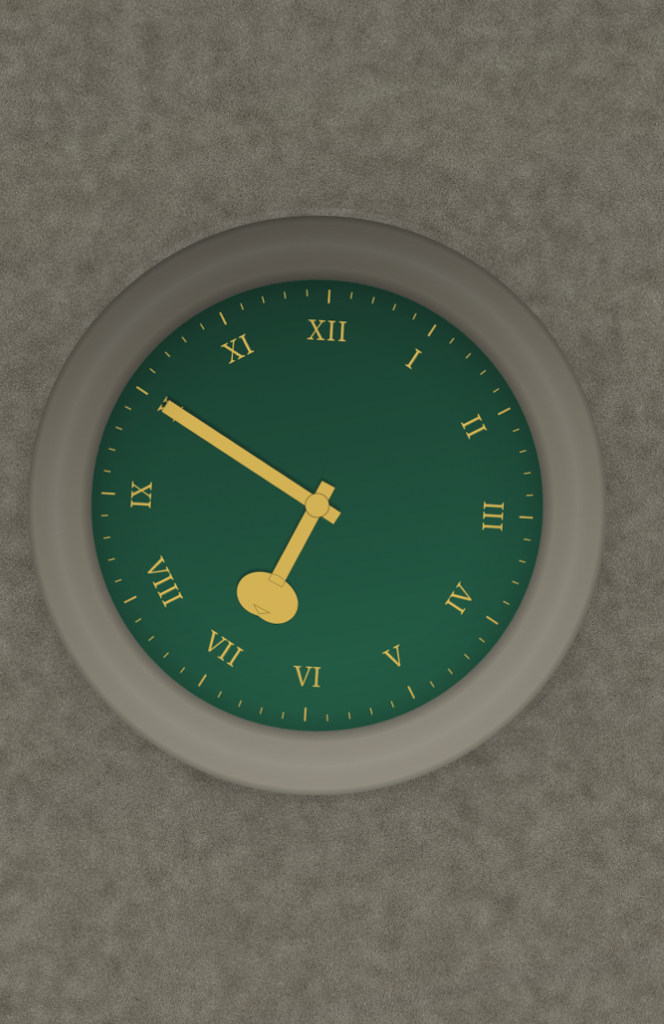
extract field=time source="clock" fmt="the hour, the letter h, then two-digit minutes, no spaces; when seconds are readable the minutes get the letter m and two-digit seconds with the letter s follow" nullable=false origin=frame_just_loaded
6h50
